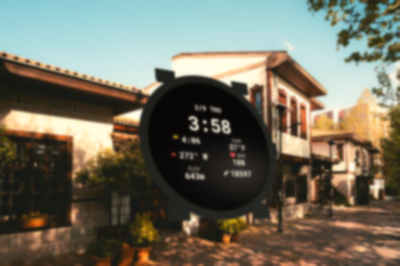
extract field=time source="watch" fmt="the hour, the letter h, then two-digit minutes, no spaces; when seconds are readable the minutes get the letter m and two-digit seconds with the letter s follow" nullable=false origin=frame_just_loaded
3h58
